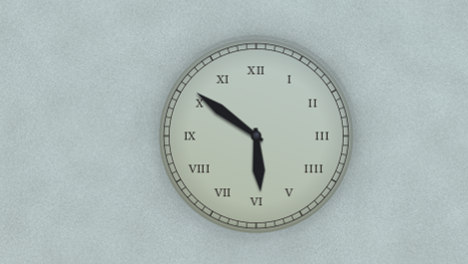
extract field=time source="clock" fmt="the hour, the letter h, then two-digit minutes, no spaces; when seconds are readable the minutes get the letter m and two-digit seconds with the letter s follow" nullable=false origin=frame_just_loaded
5h51
